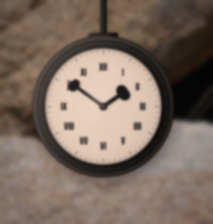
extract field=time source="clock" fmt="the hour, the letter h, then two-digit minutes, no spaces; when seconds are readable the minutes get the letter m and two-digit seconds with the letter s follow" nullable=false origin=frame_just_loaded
1h51
